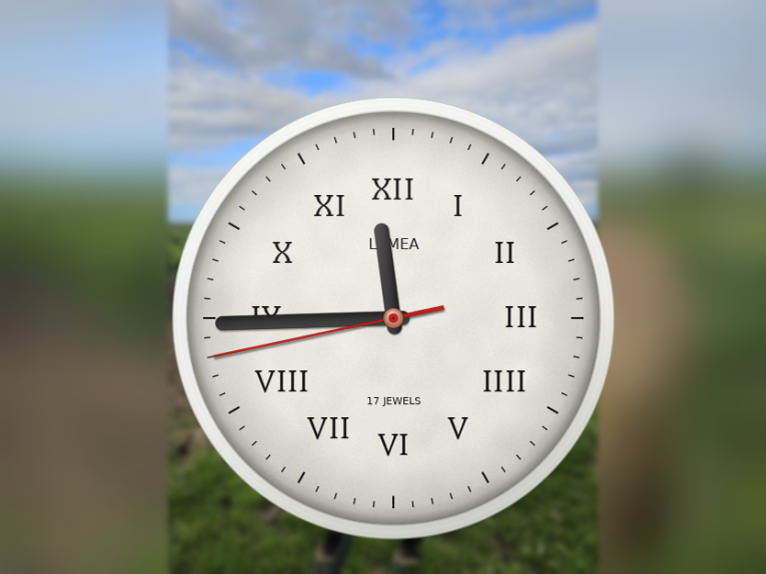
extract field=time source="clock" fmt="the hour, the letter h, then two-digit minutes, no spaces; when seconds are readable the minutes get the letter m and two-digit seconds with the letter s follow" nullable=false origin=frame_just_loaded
11h44m43s
